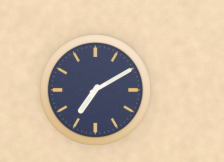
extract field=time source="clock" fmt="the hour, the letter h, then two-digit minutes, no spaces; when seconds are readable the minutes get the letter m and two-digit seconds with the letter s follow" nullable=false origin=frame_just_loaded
7h10
